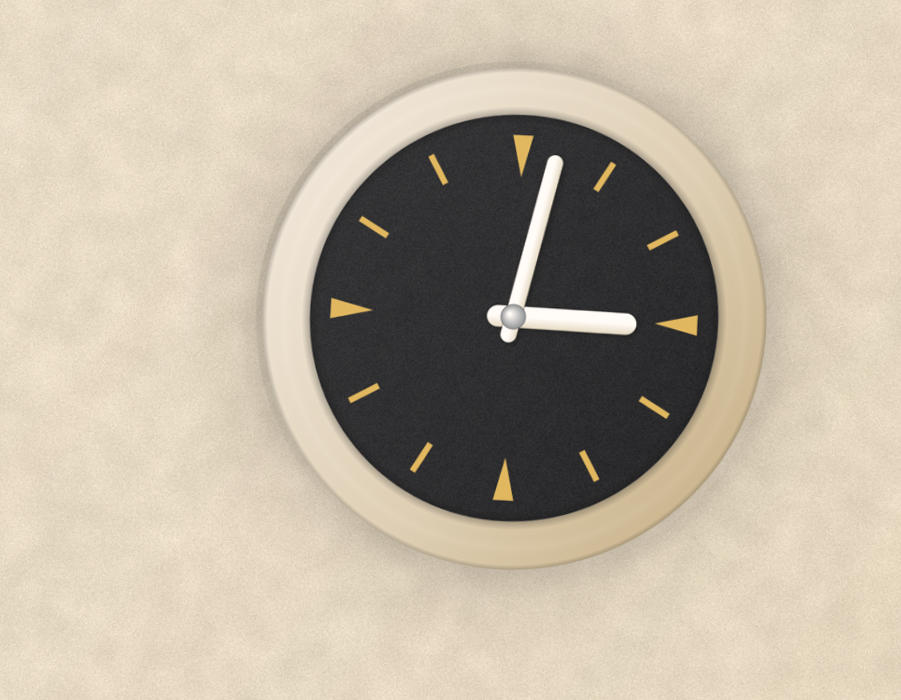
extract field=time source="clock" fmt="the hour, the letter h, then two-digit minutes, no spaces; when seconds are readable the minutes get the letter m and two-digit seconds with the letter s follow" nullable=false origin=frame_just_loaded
3h02
